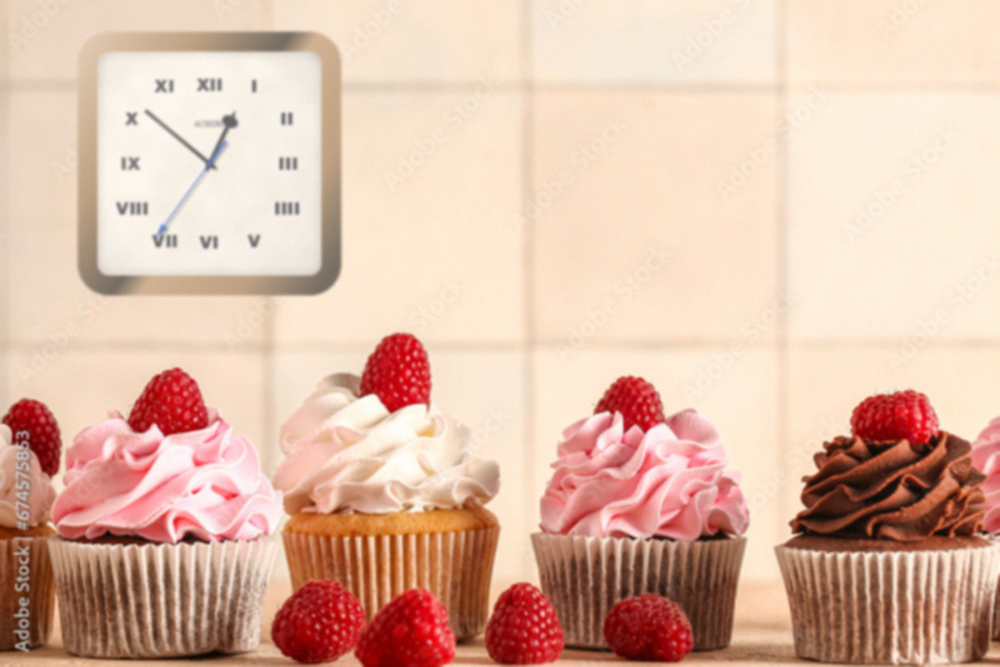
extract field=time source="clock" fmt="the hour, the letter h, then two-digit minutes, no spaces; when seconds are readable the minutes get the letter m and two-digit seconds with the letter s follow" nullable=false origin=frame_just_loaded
12h51m36s
